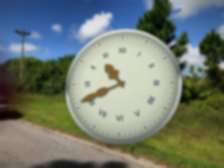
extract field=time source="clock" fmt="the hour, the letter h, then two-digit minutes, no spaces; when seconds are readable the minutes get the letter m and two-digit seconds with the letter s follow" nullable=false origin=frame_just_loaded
10h41
